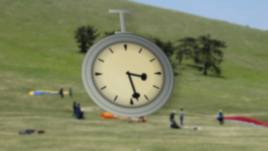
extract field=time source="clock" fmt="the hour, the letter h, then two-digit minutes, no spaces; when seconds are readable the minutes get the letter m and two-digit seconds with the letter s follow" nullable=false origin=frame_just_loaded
3h28
